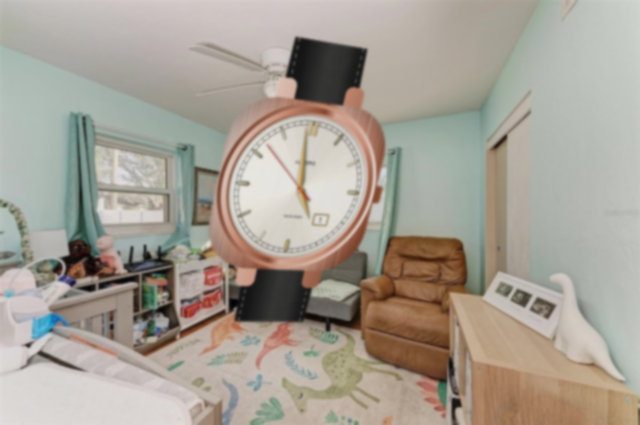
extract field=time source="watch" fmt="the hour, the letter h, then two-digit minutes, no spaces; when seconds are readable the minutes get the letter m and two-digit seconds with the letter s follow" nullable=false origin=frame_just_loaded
4h58m52s
